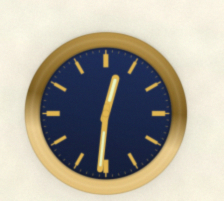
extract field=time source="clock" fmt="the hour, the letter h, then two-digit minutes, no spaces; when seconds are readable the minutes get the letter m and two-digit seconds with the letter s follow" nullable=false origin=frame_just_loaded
12h31
